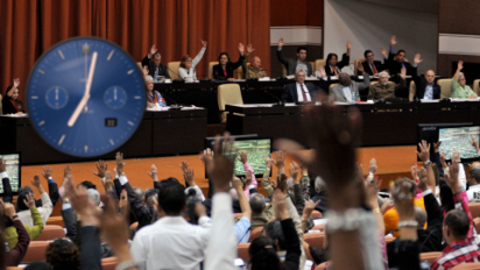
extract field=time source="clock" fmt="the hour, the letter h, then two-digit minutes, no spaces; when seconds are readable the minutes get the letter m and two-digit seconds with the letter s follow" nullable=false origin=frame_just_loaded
7h02
